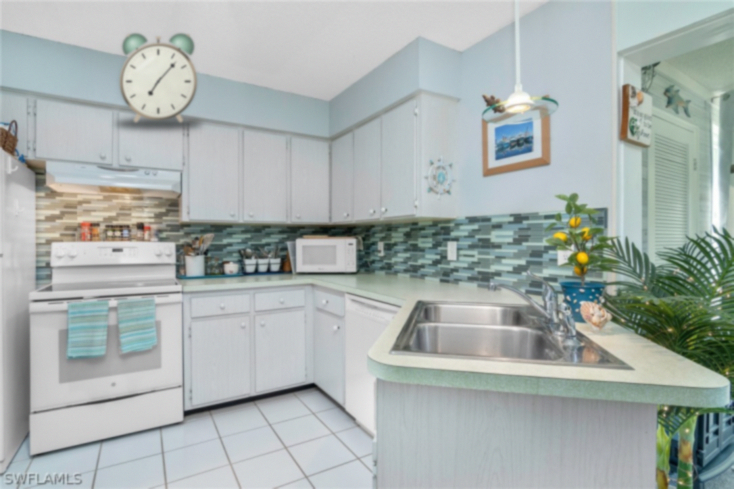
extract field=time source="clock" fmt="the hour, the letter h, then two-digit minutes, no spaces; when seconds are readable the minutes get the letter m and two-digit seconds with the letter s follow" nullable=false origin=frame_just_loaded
7h07
